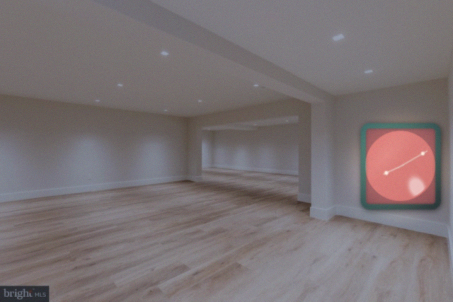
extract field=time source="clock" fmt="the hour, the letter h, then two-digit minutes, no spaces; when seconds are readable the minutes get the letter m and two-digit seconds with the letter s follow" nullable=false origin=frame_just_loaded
8h10
